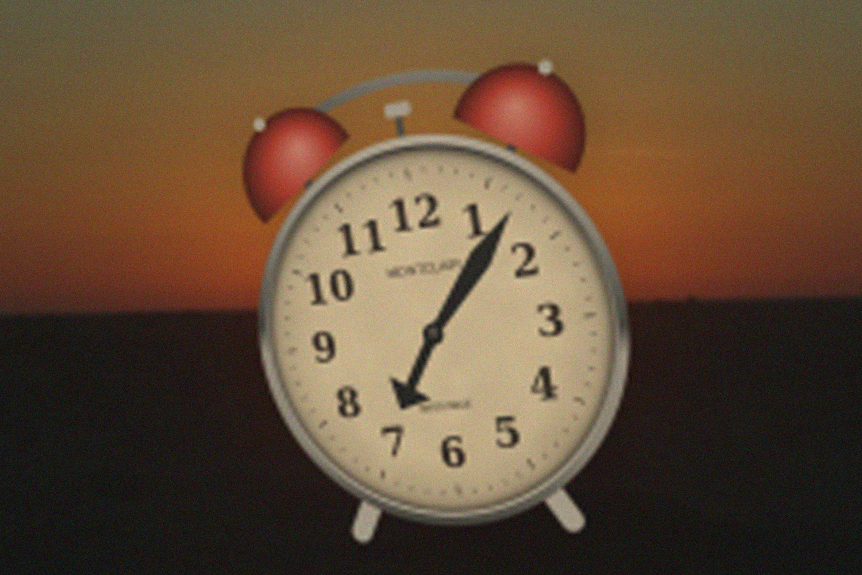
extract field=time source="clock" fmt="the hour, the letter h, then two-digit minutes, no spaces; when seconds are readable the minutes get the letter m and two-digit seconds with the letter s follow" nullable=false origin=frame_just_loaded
7h07
